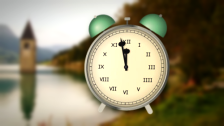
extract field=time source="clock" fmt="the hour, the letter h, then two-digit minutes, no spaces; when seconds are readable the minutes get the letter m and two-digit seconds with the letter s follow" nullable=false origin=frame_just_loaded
11h58
